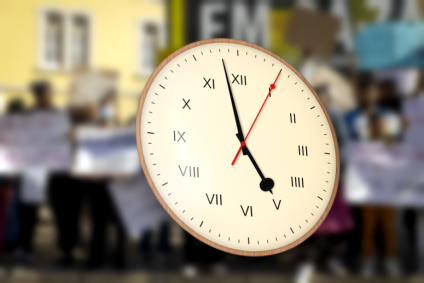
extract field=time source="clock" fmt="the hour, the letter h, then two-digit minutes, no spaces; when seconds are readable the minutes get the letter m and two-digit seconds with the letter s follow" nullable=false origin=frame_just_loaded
4h58m05s
